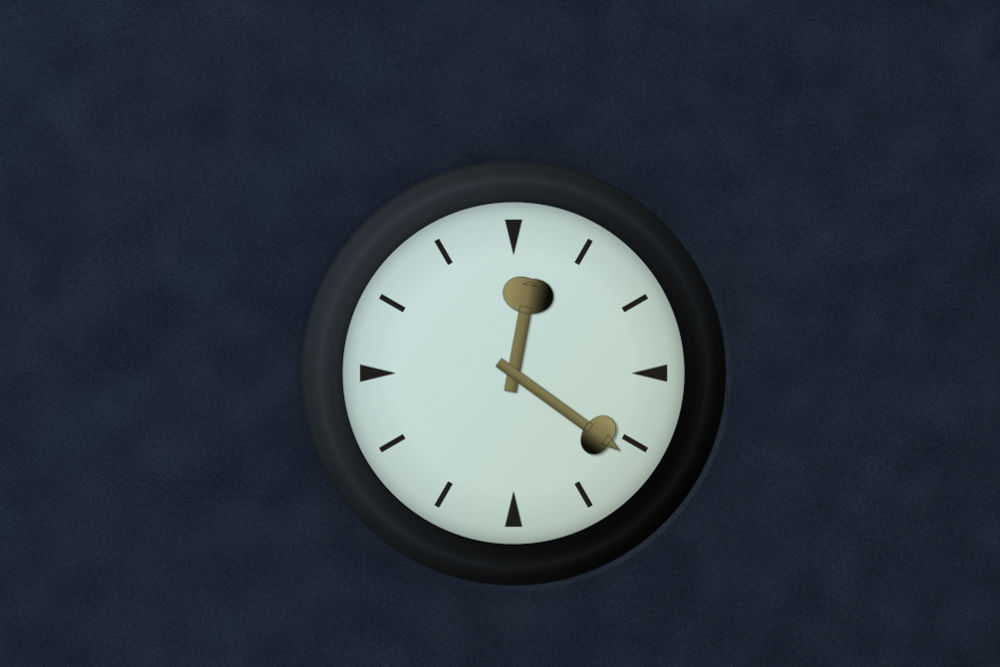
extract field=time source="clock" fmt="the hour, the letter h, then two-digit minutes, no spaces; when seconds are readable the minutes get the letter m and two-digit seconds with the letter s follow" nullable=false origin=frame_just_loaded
12h21
